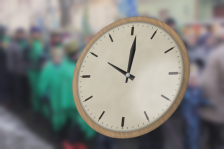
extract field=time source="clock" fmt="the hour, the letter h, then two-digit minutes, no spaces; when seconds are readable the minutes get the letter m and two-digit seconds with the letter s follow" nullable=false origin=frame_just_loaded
10h01
